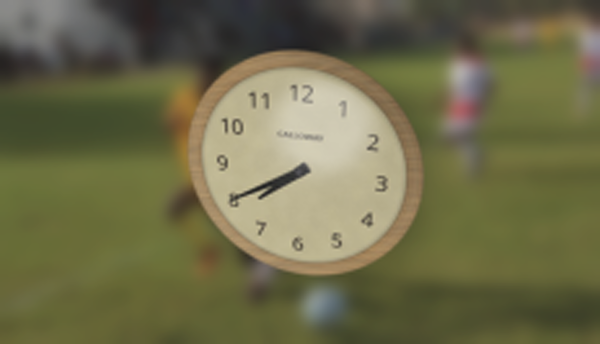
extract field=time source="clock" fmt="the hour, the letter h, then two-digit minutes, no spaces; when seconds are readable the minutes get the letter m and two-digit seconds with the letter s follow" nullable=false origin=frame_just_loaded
7h40
